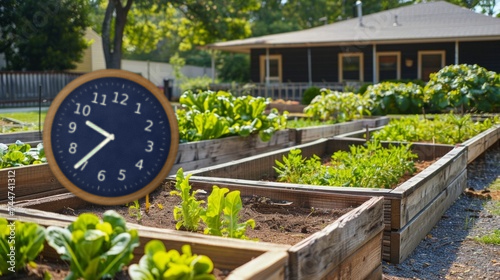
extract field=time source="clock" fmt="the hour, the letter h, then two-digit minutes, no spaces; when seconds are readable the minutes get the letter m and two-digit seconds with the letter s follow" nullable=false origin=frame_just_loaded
9h36
